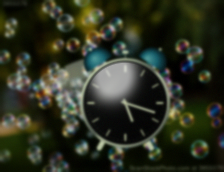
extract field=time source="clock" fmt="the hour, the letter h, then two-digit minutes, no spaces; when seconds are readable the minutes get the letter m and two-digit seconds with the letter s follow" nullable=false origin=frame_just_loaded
5h18
